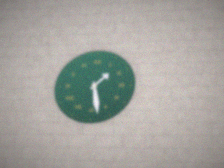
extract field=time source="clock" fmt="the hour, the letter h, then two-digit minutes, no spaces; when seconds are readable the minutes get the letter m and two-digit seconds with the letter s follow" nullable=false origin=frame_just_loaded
1h28
